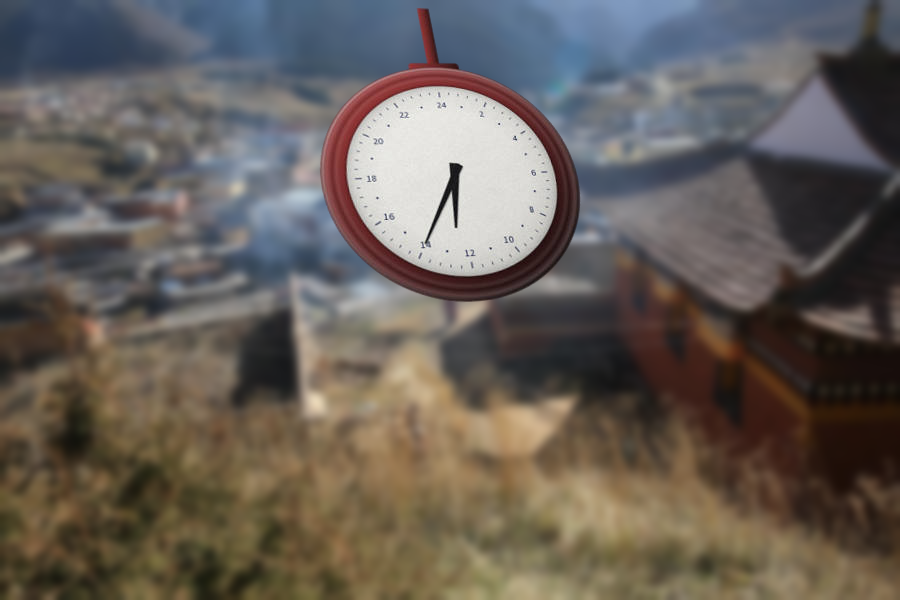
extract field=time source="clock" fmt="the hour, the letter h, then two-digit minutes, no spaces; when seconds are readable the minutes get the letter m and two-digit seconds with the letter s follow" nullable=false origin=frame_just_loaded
12h35
